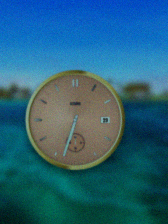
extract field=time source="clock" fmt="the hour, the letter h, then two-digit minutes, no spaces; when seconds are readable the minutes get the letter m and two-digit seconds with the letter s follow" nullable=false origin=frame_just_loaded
6h33
